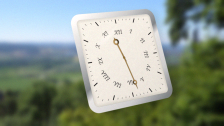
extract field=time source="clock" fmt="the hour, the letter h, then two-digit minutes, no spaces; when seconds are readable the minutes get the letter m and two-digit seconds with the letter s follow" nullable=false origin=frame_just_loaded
11h28
